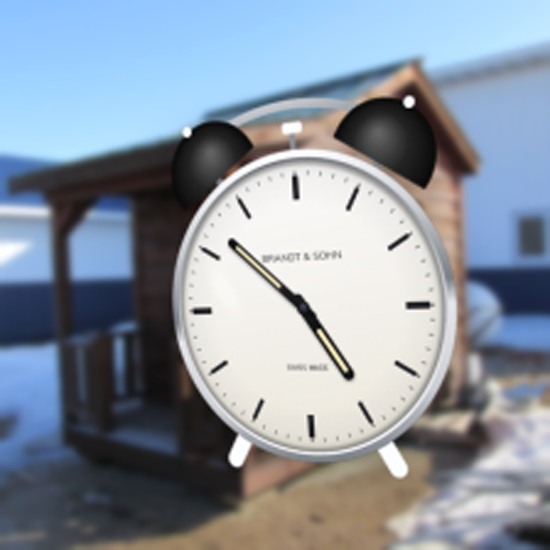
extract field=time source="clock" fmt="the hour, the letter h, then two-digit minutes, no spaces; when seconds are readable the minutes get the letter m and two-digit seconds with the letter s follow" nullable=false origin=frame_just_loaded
4h52
